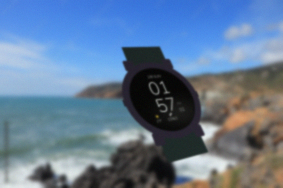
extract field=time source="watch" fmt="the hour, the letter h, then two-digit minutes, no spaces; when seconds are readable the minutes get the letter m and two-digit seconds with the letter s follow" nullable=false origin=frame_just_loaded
1h57
